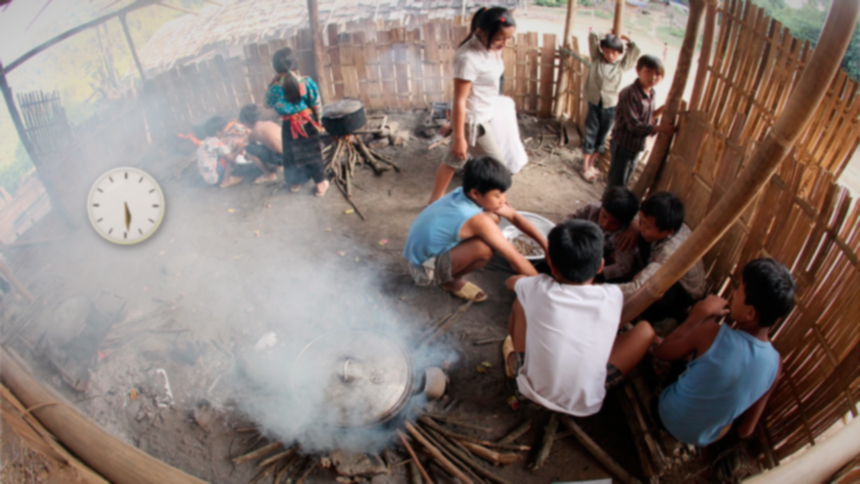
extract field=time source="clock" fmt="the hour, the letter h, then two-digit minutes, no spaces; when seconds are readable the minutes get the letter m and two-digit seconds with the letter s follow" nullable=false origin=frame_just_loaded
5h29
